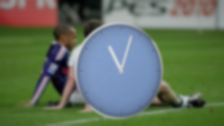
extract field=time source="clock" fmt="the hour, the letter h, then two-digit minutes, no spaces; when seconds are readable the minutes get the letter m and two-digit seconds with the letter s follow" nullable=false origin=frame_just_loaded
11h03
